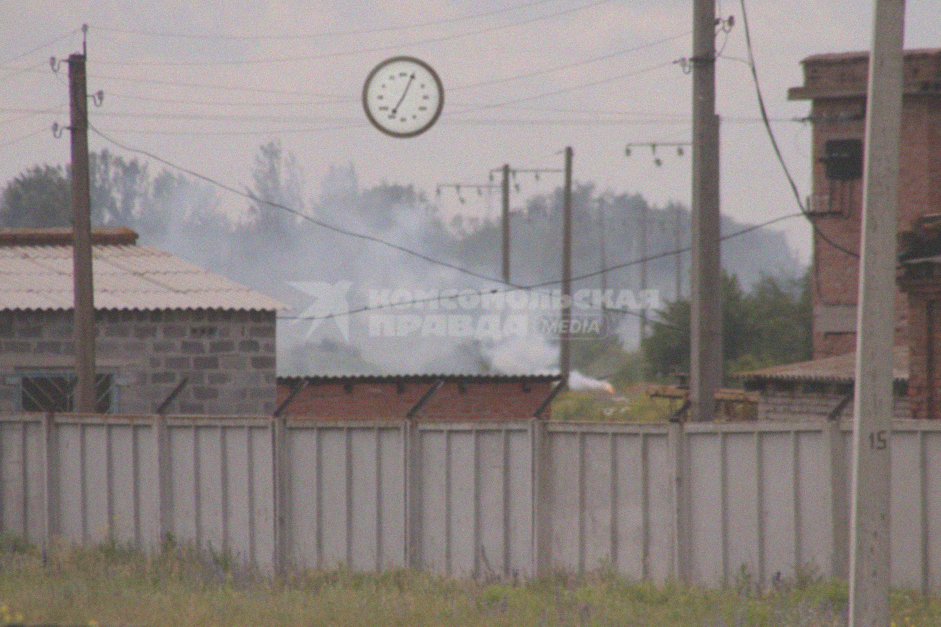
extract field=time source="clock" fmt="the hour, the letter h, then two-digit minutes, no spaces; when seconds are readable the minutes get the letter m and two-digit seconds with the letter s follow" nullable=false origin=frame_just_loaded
7h04
